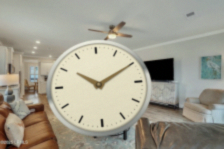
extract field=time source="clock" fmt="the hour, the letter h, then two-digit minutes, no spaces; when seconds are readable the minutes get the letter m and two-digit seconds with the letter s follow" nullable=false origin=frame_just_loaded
10h10
